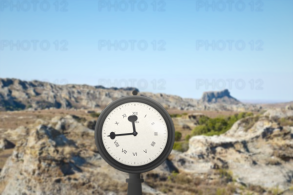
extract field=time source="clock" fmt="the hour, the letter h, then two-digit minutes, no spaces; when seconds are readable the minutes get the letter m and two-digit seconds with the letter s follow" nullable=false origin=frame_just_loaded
11h44
